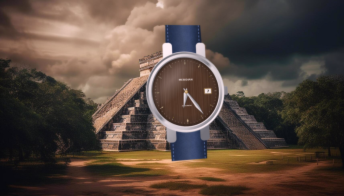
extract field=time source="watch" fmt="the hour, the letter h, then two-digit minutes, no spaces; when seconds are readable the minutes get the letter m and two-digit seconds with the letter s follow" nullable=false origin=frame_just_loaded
6h24
